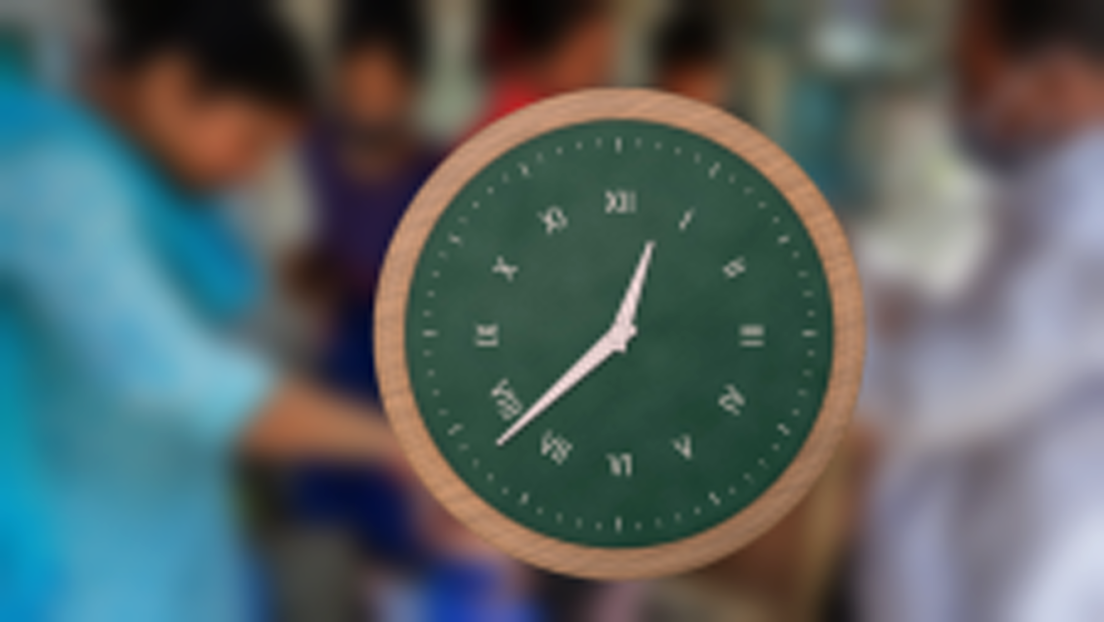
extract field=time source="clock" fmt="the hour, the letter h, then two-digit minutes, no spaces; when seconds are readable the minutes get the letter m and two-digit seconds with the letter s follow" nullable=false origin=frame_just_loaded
12h38
